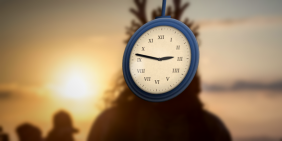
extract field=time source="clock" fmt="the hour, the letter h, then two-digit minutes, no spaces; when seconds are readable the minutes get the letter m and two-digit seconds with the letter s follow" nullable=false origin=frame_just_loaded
2h47
